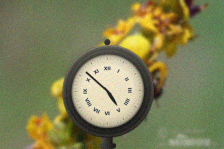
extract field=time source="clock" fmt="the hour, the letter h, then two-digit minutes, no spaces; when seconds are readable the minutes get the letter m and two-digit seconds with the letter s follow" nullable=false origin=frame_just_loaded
4h52
